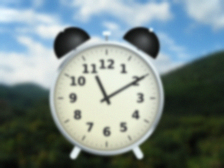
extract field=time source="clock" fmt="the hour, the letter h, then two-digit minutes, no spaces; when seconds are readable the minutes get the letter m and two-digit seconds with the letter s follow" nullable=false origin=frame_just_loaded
11h10
